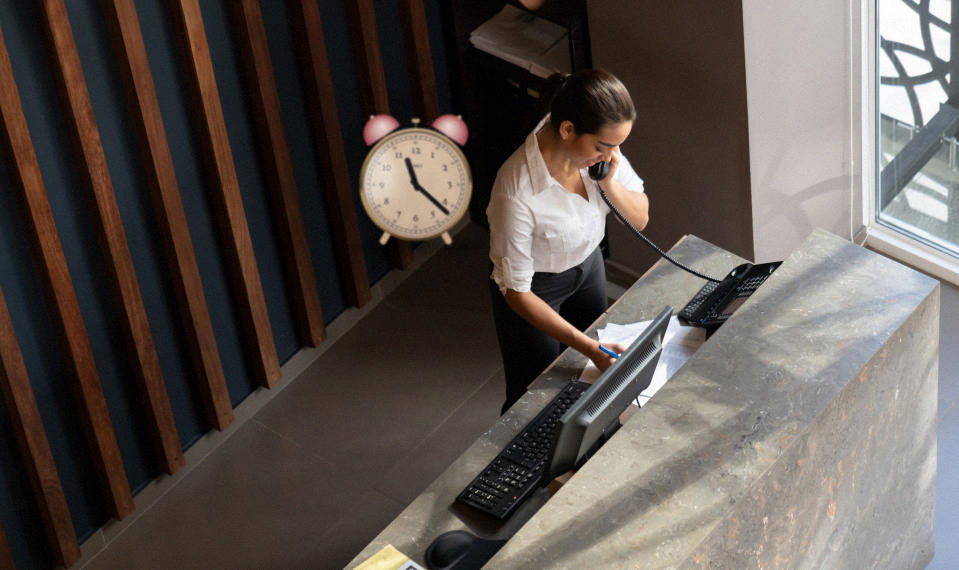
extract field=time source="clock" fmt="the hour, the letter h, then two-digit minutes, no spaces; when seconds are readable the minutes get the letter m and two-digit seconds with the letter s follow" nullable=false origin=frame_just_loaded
11h22
